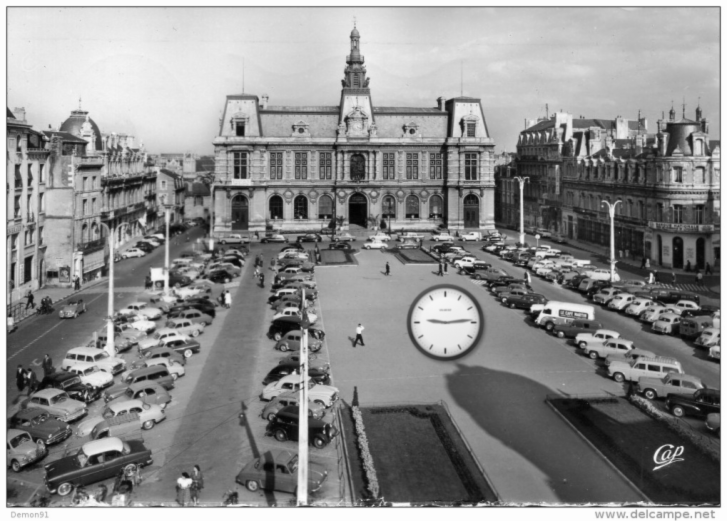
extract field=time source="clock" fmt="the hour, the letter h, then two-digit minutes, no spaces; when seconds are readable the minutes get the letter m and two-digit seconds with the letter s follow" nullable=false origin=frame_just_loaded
9h14
